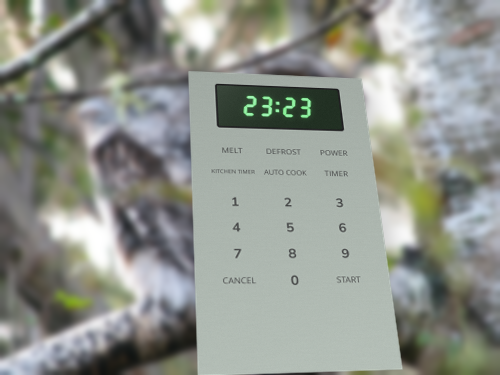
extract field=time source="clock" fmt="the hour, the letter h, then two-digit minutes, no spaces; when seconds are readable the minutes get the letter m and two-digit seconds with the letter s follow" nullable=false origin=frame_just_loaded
23h23
